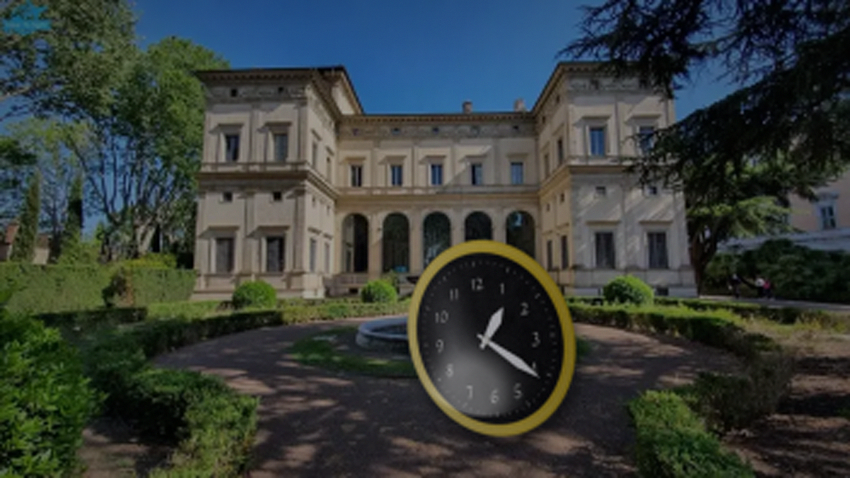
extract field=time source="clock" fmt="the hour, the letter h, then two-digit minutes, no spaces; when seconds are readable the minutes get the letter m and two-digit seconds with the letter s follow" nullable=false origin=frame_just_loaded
1h21
